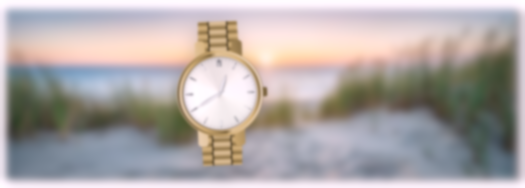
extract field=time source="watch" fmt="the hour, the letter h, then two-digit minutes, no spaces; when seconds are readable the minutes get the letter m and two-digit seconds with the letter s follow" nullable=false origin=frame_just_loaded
12h40
